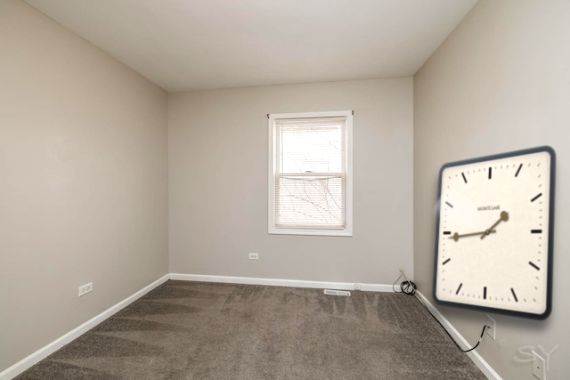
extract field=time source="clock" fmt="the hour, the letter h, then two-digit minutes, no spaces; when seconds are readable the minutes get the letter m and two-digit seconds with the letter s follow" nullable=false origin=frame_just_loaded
1h44
